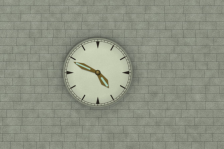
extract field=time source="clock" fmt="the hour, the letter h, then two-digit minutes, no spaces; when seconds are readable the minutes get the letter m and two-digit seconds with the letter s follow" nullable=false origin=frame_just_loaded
4h49
